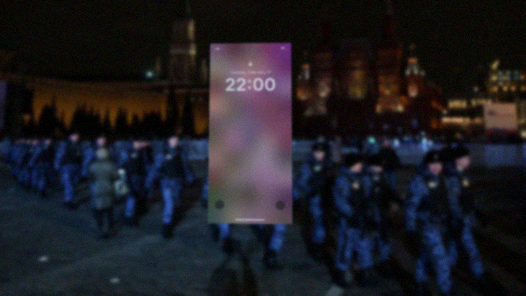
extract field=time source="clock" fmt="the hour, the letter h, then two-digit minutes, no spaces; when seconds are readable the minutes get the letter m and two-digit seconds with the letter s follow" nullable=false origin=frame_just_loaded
22h00
